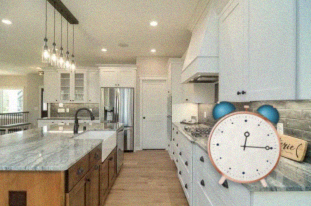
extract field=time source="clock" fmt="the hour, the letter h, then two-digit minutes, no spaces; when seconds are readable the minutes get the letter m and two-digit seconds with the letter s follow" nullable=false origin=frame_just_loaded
12h15
